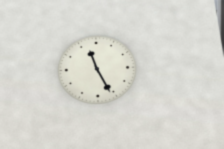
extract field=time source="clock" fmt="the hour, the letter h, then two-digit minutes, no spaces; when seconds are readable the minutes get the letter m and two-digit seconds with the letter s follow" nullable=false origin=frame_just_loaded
11h26
